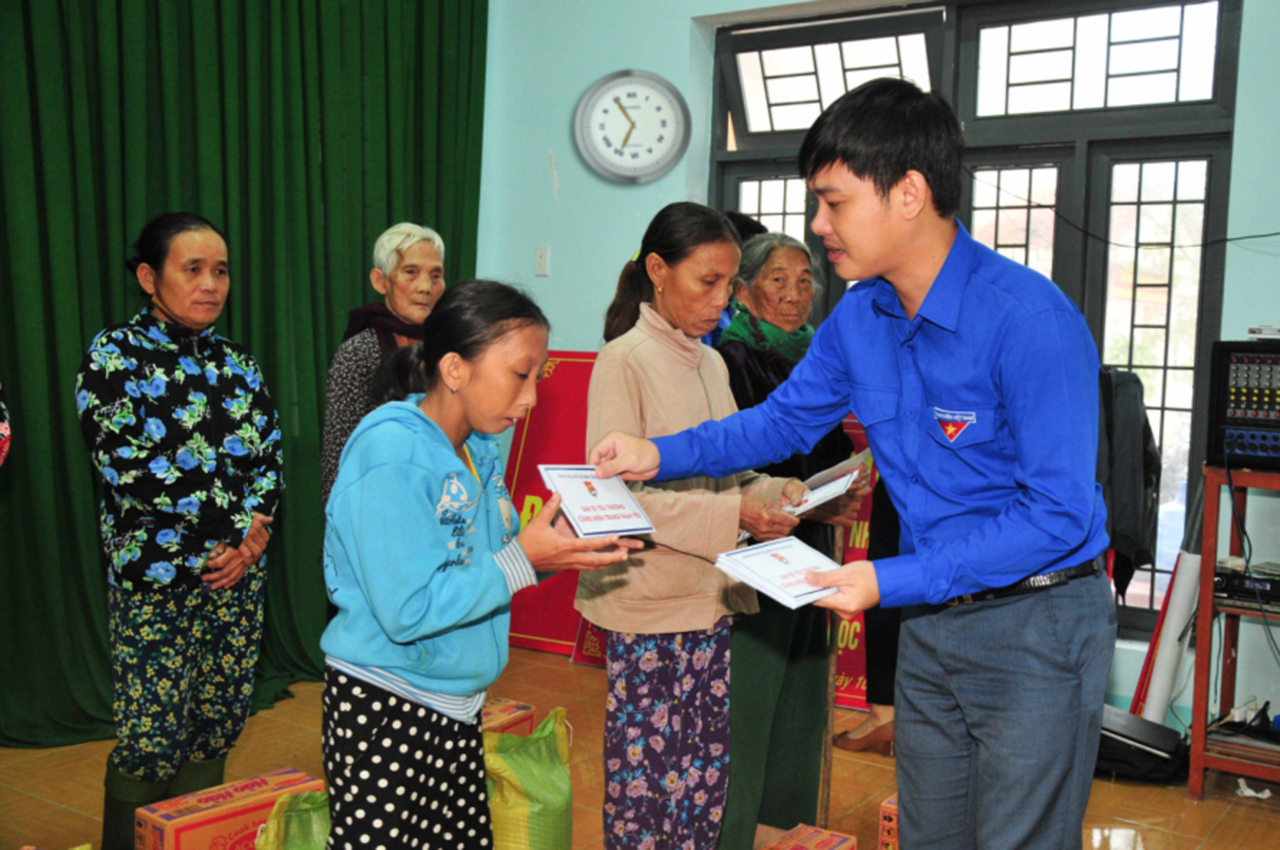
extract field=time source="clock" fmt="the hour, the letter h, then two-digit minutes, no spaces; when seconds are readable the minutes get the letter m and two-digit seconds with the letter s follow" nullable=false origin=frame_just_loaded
6h55
